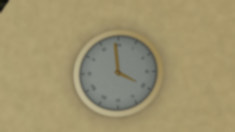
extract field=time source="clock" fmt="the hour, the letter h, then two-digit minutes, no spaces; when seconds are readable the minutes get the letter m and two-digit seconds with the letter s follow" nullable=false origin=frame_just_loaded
3h59
